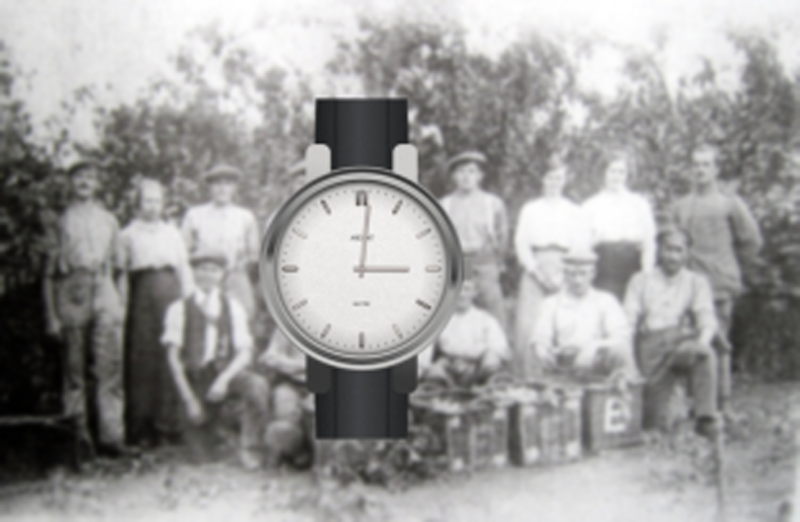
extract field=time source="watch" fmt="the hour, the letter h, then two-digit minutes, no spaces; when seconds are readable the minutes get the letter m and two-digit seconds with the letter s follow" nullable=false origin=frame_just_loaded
3h01
